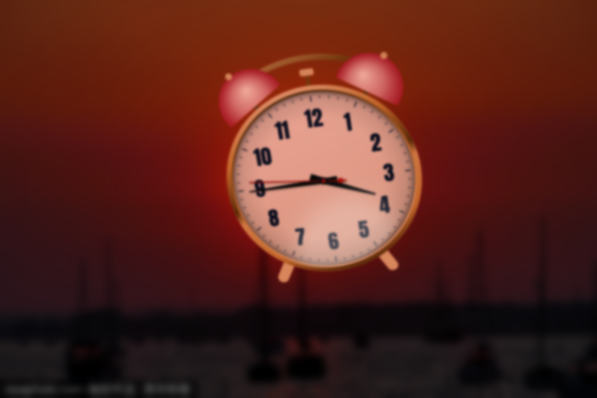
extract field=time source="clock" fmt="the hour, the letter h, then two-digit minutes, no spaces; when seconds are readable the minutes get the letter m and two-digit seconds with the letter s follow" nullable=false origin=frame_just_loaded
3h44m46s
